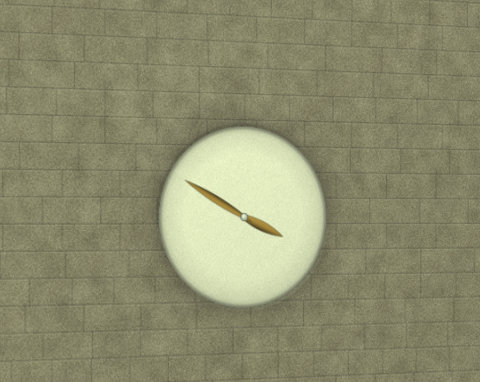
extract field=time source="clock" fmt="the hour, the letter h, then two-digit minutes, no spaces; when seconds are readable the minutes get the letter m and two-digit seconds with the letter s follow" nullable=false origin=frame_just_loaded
3h50
